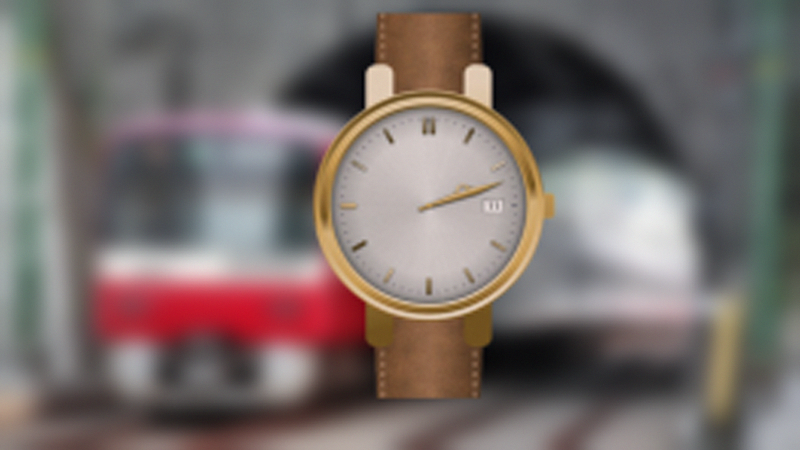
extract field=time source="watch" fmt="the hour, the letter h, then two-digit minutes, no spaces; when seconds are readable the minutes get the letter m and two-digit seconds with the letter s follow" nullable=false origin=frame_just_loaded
2h12
